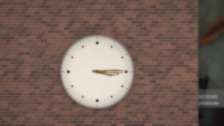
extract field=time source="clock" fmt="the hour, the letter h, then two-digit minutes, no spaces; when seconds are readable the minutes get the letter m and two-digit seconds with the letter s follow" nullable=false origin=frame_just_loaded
3h15
